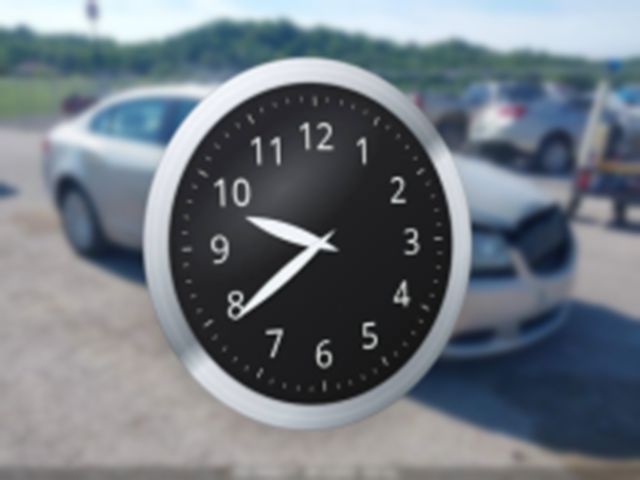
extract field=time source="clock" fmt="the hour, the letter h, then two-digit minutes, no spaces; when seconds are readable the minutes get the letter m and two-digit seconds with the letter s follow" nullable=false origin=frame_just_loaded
9h39
